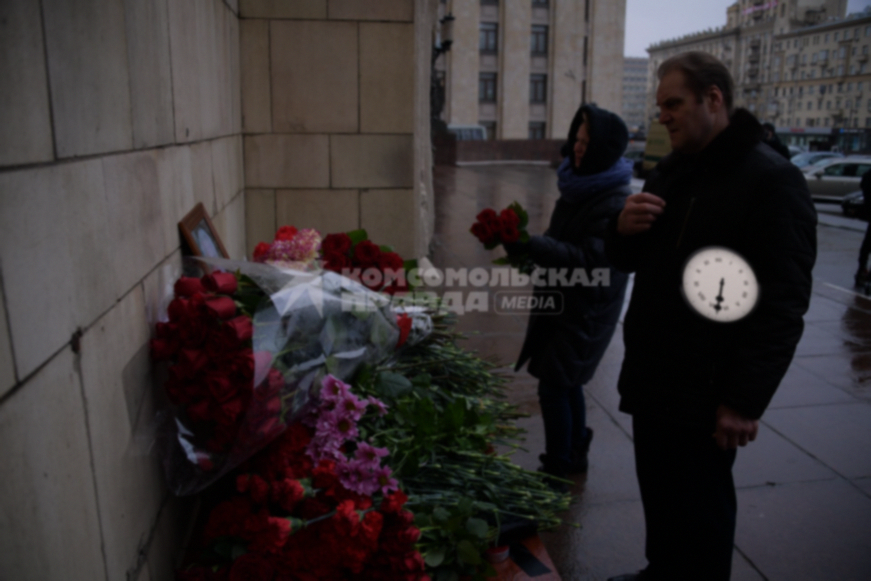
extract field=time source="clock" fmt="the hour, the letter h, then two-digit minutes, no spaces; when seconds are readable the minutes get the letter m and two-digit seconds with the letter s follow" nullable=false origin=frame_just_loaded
6h33
